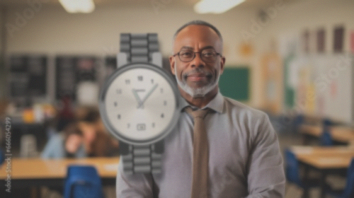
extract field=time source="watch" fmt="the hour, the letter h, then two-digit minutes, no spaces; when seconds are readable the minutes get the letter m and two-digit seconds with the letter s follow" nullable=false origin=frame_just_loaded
11h07
